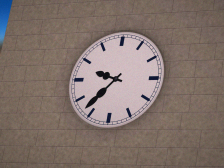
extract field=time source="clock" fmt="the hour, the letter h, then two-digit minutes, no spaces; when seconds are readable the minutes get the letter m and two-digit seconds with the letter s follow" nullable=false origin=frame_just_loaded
9h37
